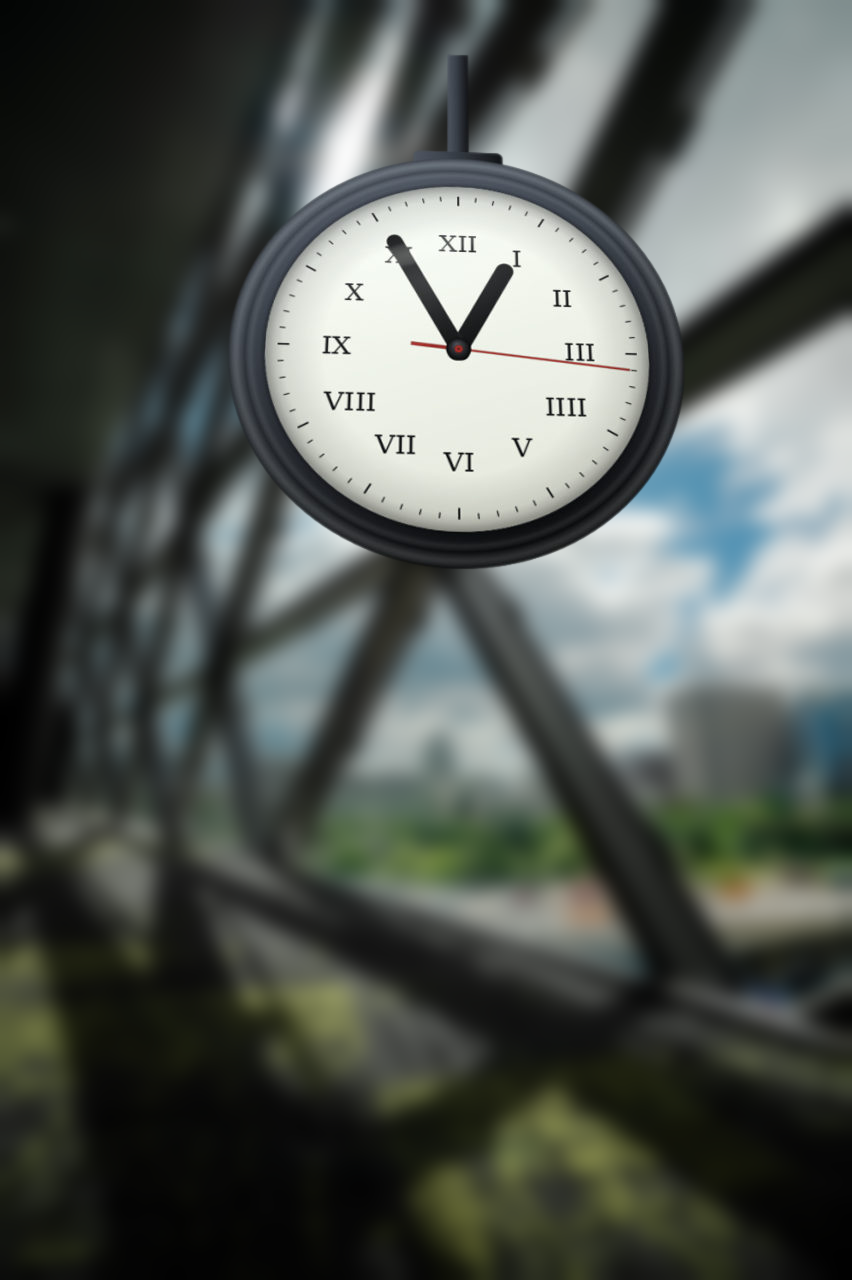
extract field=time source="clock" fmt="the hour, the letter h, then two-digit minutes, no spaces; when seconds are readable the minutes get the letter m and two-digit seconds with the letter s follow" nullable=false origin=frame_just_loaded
12h55m16s
